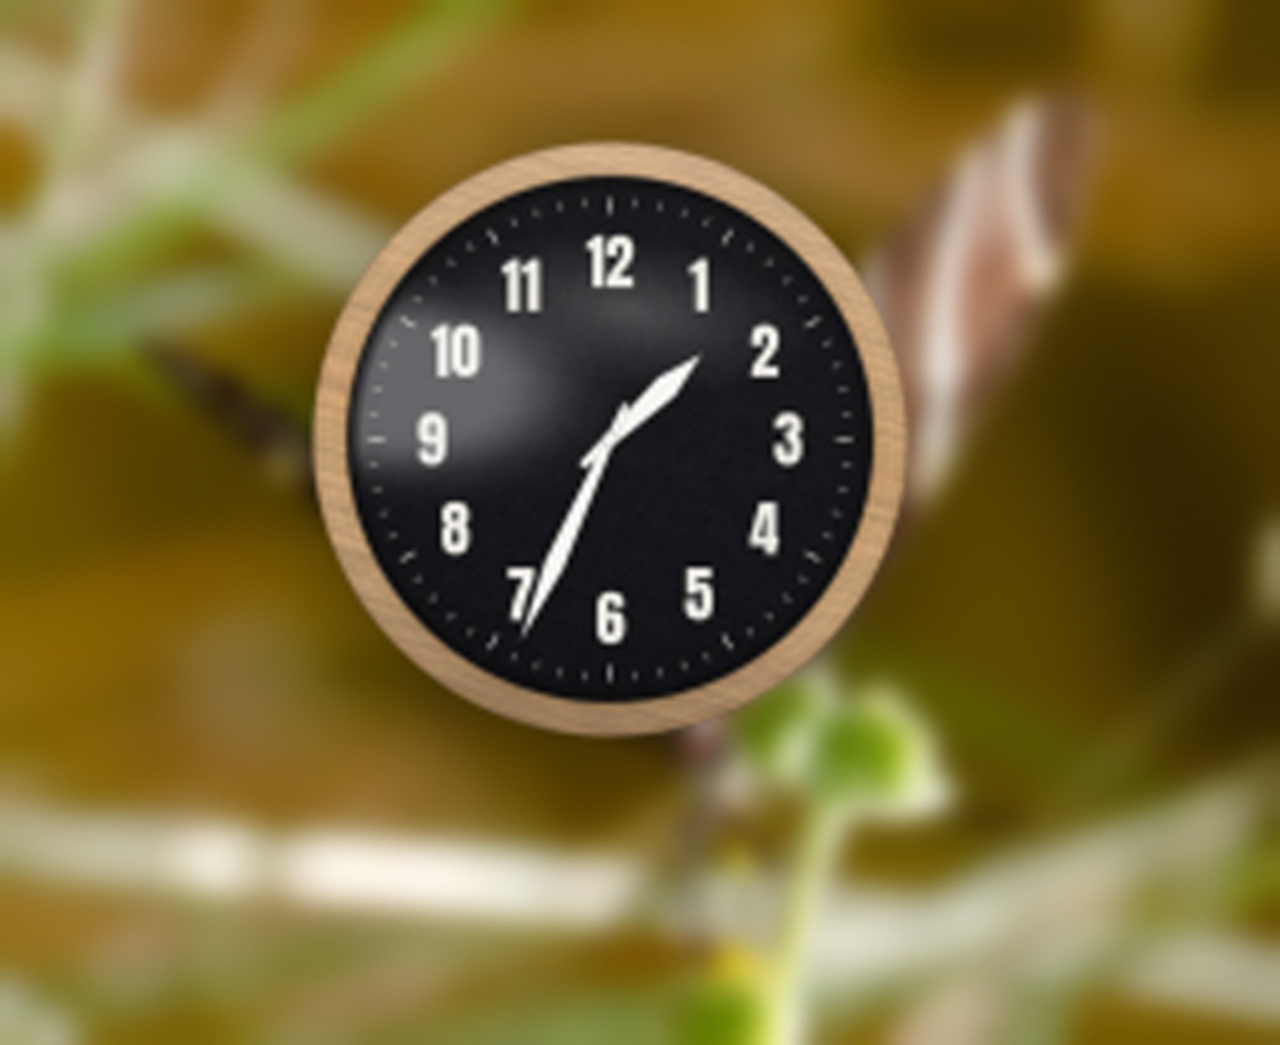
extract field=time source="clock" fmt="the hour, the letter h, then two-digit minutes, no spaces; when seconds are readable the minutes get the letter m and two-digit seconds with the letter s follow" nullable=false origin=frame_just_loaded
1h34
